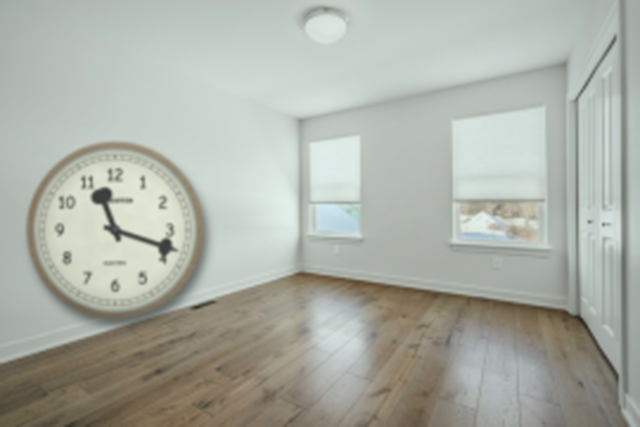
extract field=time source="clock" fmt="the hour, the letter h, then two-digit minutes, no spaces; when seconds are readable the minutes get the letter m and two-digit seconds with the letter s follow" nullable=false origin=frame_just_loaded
11h18
